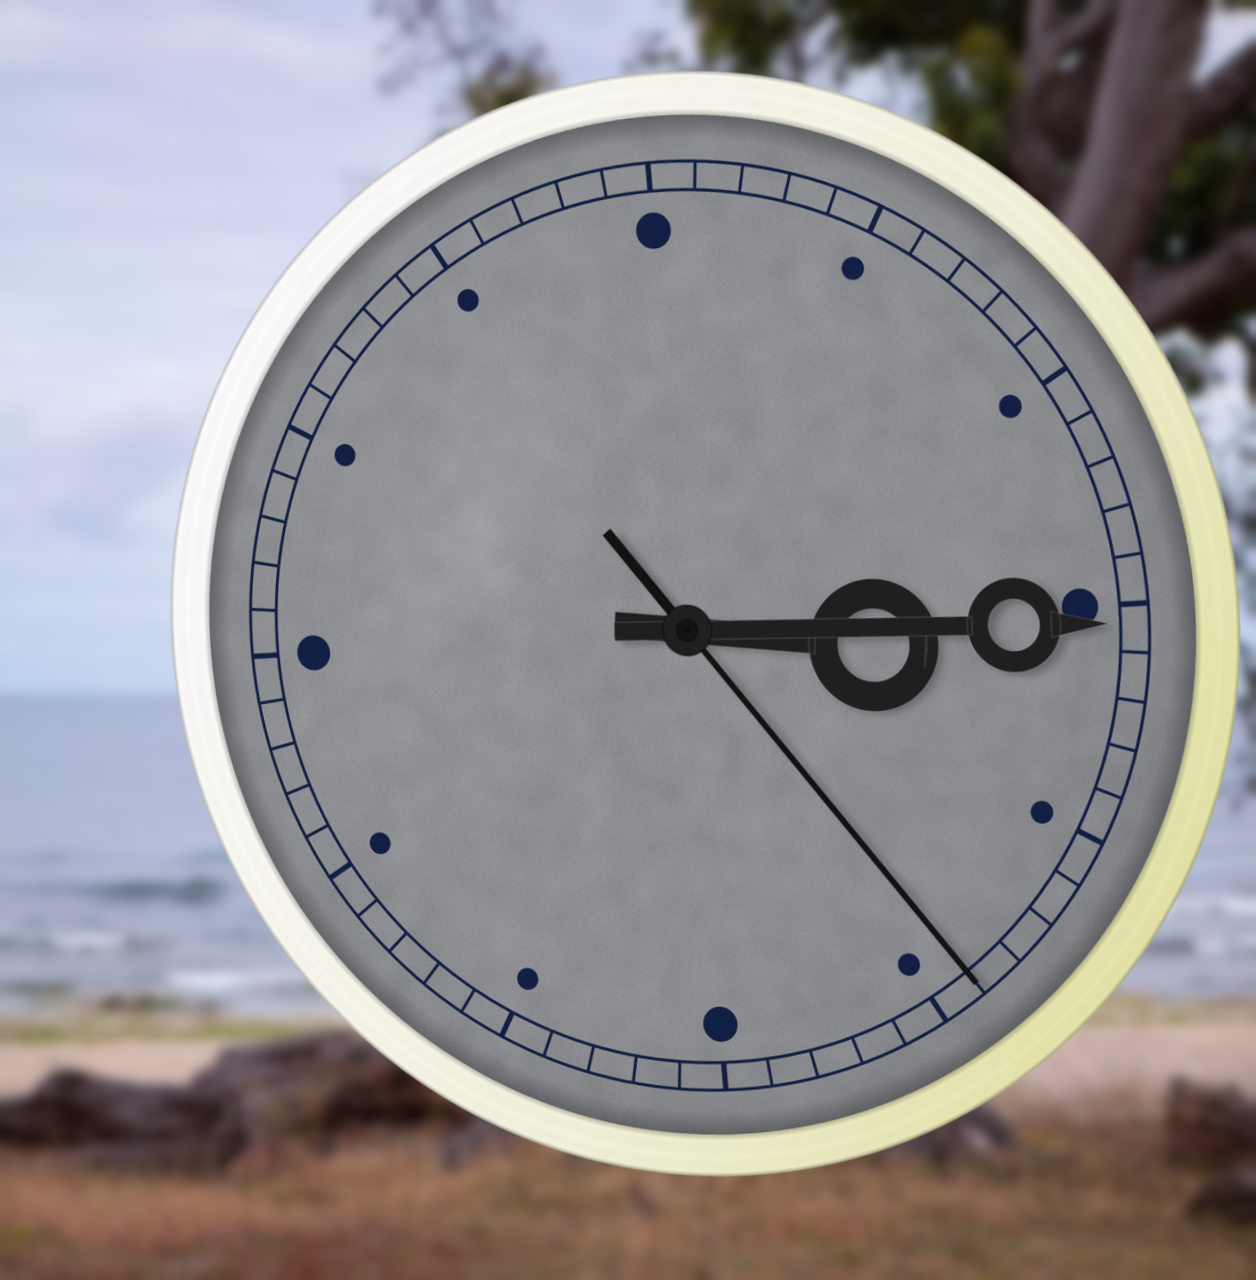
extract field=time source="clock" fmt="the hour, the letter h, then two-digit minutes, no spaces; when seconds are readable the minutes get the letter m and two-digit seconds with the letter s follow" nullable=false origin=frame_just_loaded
3h15m24s
